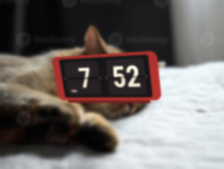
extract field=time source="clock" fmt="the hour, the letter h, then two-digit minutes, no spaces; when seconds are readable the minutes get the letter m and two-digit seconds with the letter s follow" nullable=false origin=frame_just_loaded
7h52
